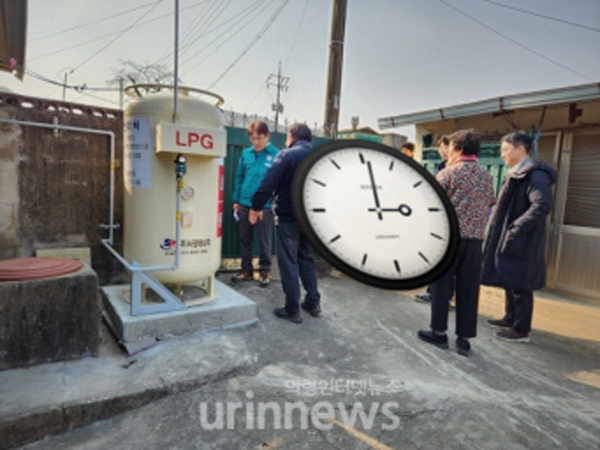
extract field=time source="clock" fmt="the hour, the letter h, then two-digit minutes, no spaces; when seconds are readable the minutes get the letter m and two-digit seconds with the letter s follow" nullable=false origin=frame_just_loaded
3h01
